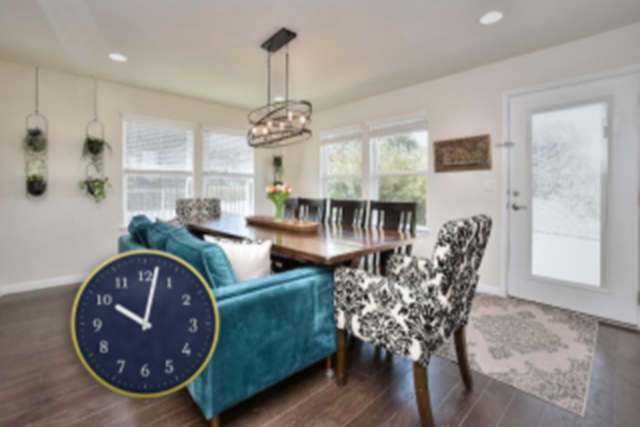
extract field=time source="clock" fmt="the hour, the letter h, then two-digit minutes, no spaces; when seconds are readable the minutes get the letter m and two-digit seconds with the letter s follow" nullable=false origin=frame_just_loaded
10h02
